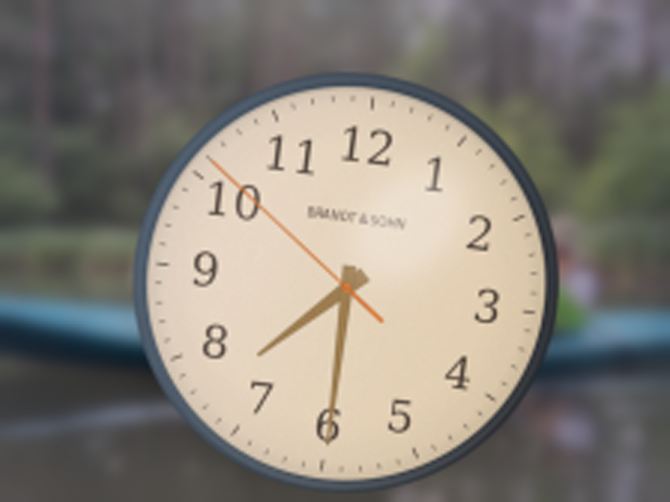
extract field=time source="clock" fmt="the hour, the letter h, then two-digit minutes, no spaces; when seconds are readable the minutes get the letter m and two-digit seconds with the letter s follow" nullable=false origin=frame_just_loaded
7h29m51s
